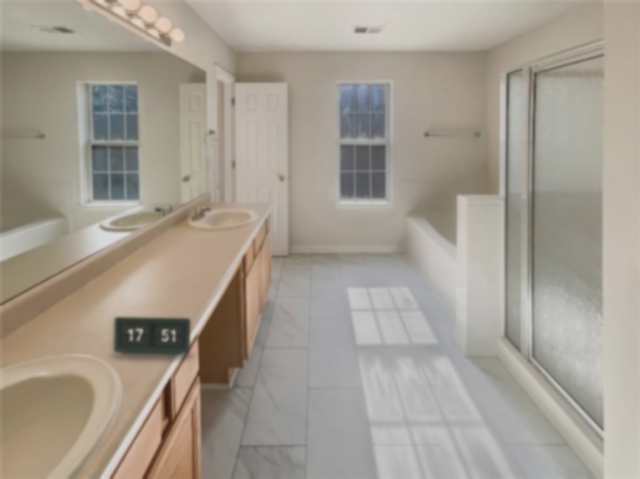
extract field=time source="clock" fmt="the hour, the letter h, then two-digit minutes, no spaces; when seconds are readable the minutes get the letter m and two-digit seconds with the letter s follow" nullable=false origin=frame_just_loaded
17h51
